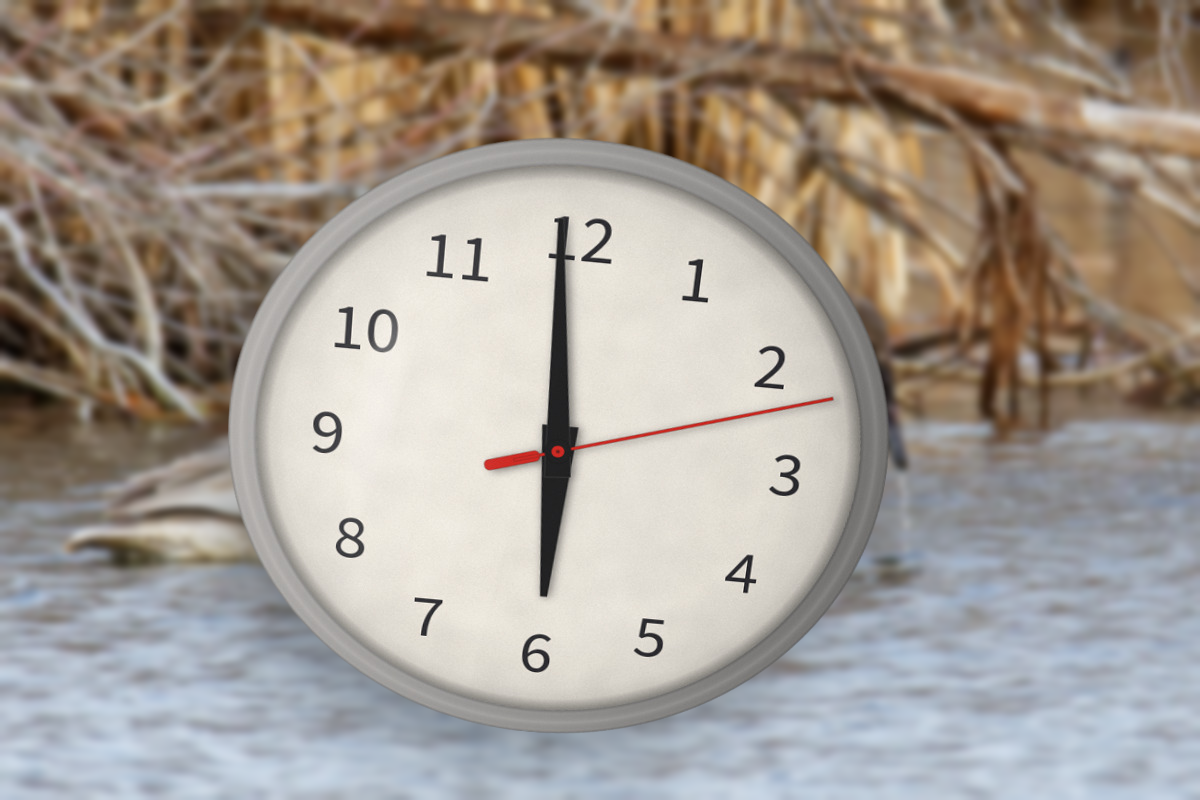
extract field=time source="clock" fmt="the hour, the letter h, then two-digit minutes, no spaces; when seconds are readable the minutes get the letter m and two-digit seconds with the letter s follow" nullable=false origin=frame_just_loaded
5h59m12s
